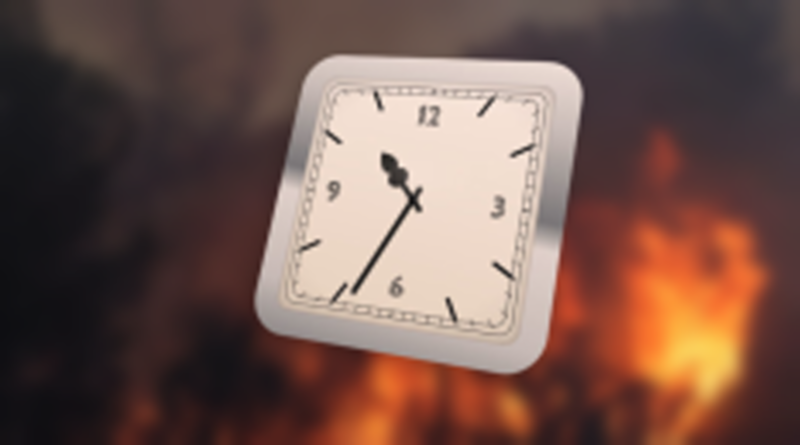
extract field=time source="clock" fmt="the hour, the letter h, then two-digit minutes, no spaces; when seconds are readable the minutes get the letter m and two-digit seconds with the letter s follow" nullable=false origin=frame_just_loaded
10h34
